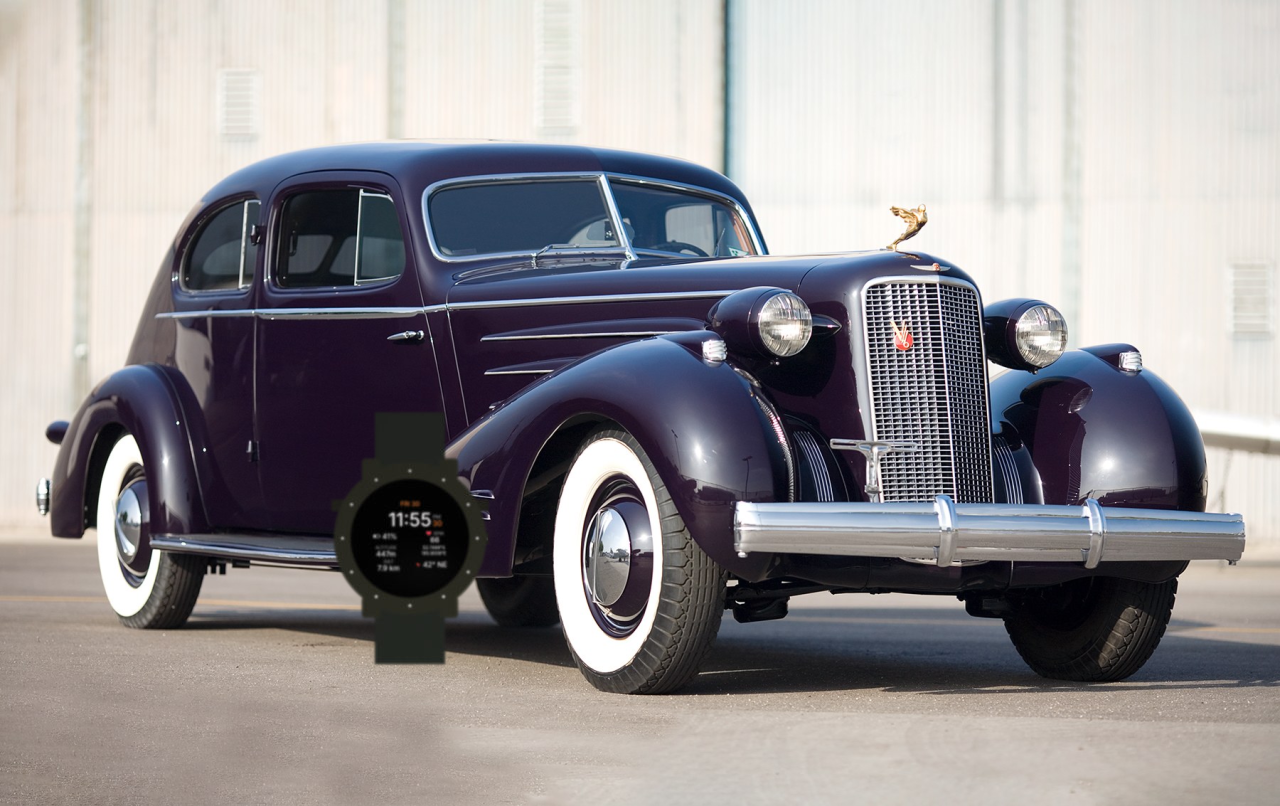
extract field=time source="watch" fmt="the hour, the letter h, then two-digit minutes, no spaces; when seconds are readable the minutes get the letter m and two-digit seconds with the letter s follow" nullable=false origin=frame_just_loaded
11h55
